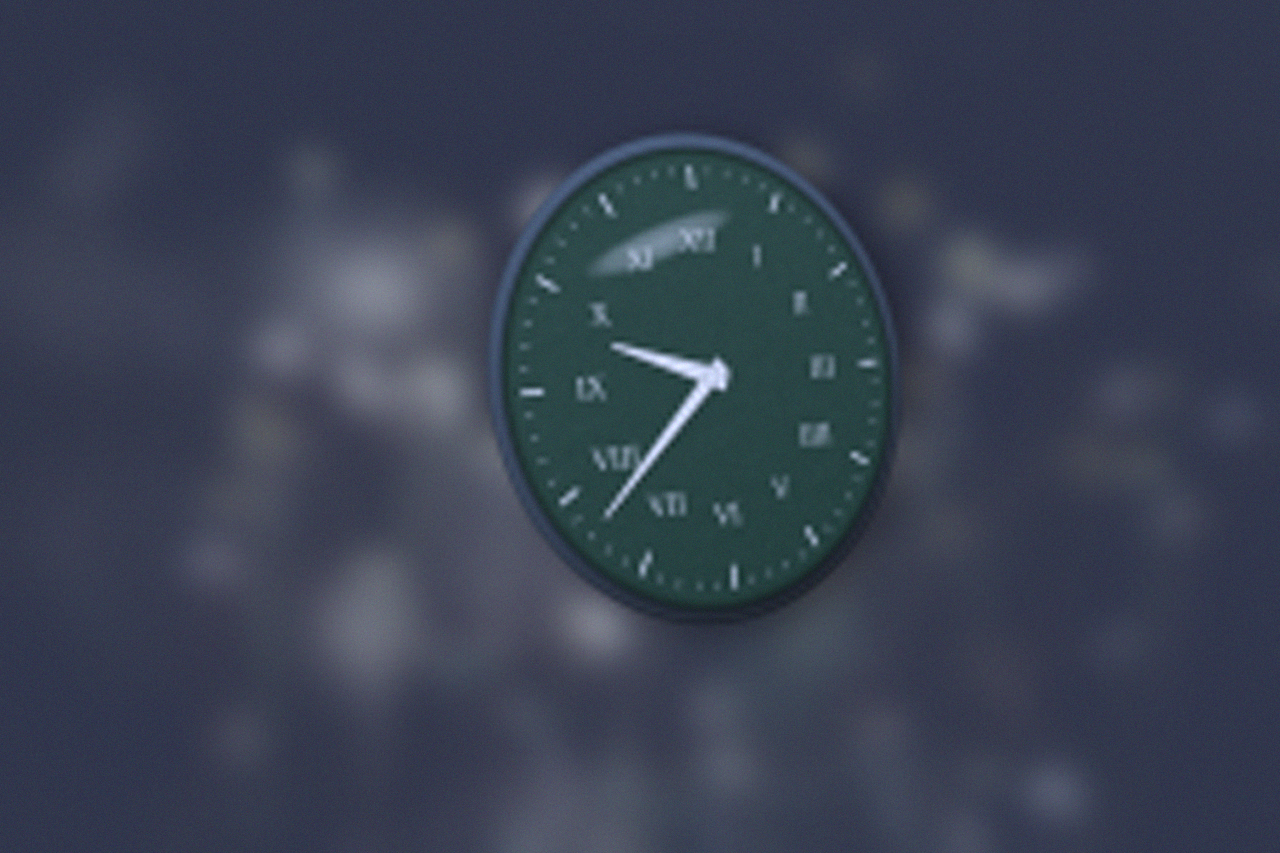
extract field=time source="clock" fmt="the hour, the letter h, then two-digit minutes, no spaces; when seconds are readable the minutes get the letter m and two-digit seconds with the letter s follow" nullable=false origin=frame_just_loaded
9h38
